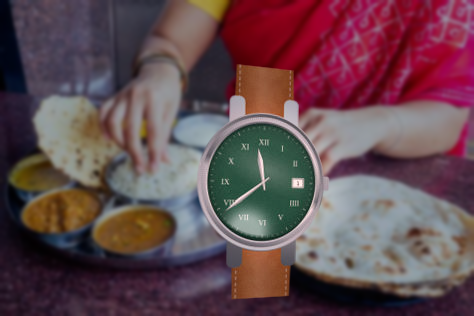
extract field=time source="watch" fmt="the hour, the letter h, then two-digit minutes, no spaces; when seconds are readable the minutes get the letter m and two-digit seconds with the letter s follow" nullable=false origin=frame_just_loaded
11h39
